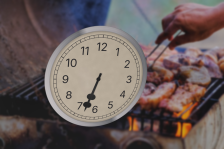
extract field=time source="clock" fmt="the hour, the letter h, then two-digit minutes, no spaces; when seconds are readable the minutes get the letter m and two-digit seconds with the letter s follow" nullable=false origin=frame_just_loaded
6h33
